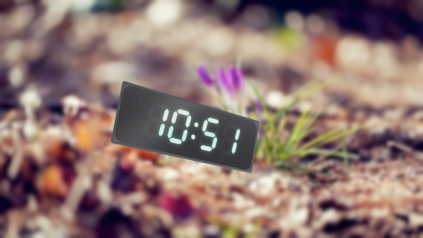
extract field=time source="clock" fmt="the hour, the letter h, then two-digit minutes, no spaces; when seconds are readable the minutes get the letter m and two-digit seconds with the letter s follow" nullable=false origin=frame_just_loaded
10h51
